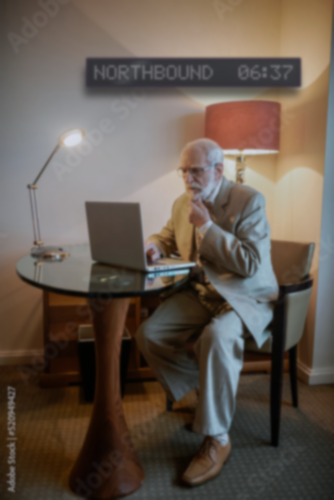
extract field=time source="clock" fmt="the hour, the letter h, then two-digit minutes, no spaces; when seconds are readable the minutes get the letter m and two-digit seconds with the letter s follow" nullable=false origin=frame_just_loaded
6h37
